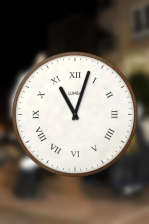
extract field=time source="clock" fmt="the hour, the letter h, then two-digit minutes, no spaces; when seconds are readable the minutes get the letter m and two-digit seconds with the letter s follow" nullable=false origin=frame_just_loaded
11h03
